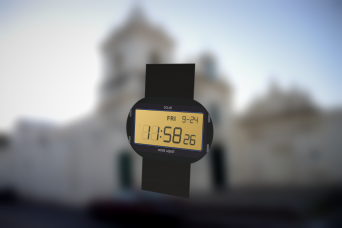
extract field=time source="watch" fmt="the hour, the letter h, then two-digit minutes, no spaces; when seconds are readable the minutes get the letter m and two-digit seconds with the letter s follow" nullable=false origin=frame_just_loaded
11h58m26s
